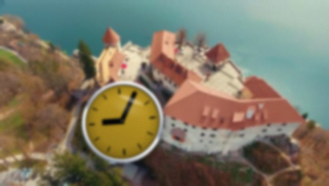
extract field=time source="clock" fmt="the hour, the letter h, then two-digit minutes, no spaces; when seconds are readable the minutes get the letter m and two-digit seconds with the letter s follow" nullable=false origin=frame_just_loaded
9h05
